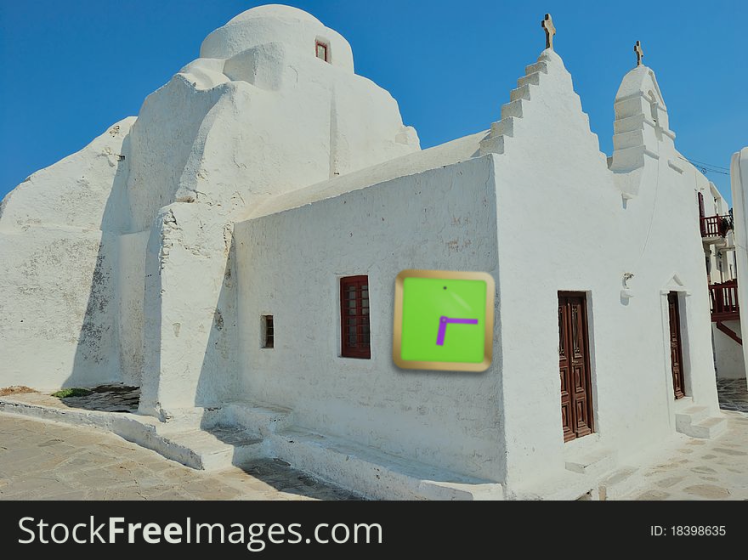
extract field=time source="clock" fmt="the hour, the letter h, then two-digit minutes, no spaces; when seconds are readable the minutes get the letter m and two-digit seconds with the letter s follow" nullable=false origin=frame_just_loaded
6h15
